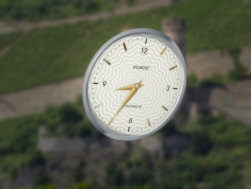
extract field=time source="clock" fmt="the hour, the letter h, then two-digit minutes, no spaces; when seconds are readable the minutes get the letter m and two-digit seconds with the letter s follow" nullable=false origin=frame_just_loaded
8h35
